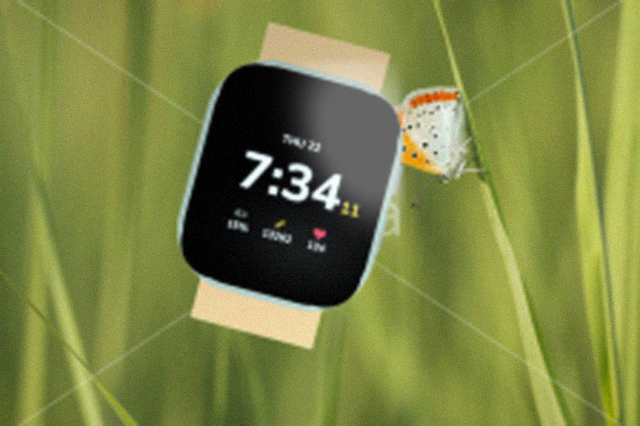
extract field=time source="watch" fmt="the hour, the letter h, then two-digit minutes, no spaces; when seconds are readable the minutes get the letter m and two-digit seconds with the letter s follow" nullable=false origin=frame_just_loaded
7h34
